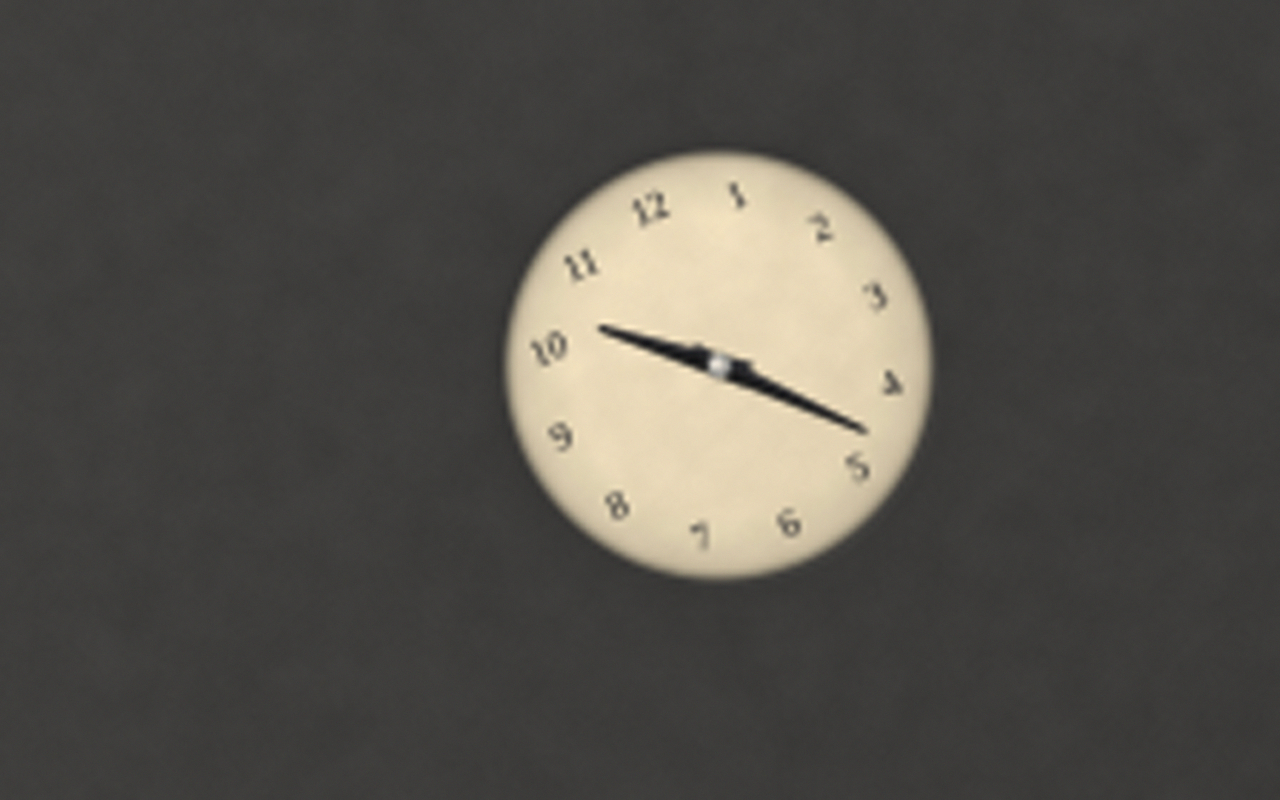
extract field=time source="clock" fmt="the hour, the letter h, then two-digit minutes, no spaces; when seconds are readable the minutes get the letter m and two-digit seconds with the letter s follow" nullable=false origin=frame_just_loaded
10h23
